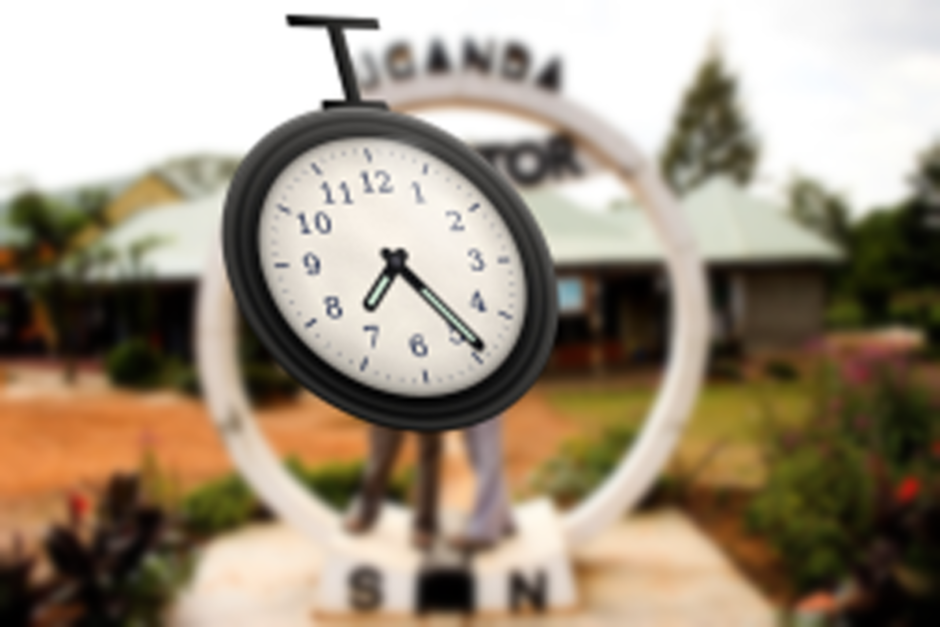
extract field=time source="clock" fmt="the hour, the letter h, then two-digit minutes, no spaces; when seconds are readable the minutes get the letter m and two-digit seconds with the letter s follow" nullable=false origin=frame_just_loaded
7h24
